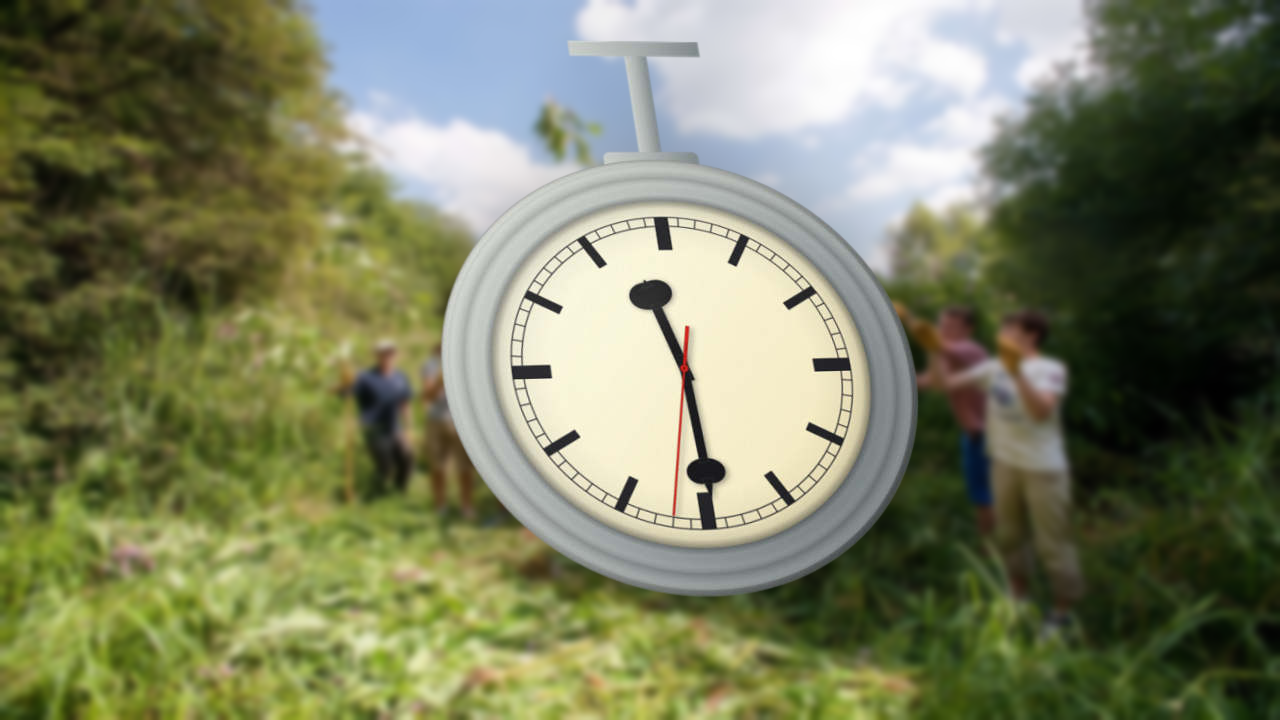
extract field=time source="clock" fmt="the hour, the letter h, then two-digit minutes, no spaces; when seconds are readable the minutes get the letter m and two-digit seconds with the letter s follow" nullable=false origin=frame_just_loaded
11h29m32s
